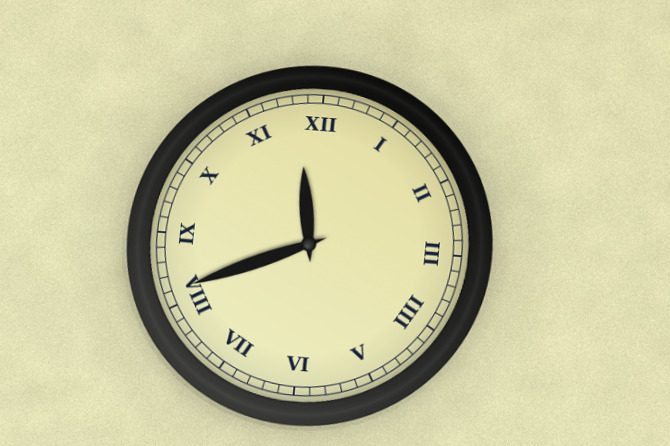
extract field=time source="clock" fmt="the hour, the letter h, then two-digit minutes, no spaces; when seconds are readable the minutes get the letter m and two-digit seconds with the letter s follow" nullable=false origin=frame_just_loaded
11h41
